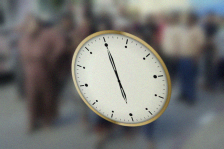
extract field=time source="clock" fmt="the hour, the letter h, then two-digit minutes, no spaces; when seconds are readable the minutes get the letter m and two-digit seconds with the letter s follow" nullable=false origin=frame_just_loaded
6h00
